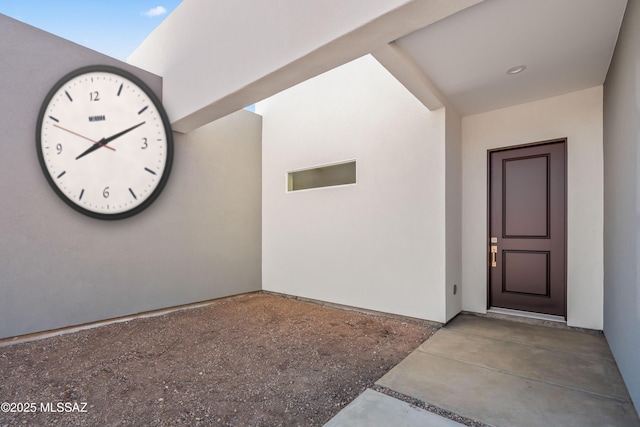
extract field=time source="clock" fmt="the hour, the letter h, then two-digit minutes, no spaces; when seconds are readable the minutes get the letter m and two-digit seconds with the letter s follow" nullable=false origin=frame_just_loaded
8h11m49s
